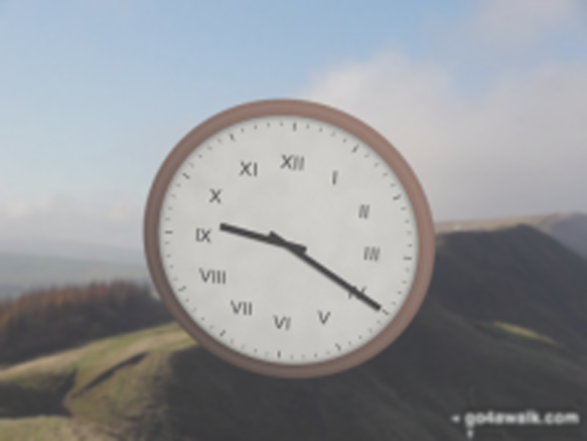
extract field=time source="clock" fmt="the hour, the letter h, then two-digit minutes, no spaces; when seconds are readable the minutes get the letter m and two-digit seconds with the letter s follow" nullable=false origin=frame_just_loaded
9h20
